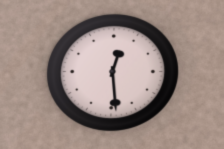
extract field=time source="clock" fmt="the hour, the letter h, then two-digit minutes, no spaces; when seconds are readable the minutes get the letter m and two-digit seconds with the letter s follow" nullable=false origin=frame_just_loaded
12h29
